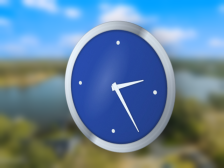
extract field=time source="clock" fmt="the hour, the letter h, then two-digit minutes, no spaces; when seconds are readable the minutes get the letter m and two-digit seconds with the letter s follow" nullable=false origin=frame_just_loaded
2h24
